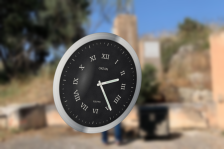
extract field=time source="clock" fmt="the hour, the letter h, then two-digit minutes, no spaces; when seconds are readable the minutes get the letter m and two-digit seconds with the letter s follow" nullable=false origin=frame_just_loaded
2h24
